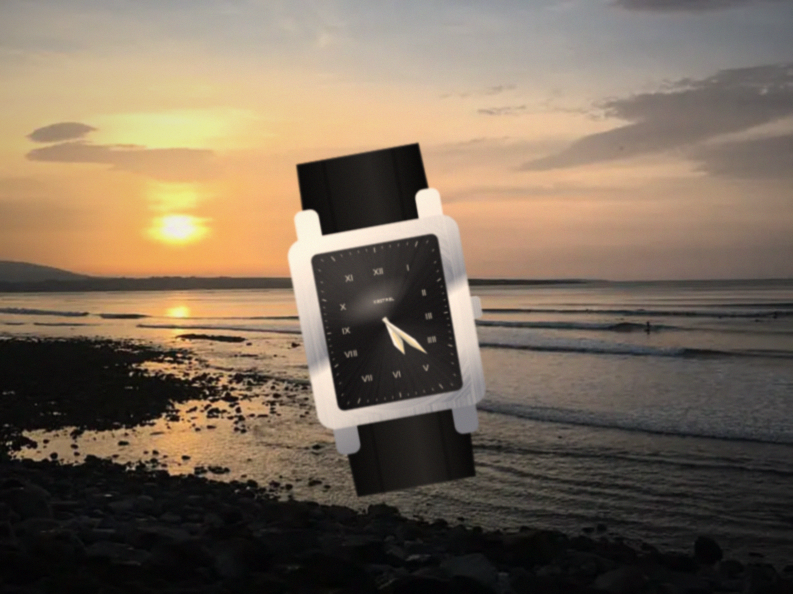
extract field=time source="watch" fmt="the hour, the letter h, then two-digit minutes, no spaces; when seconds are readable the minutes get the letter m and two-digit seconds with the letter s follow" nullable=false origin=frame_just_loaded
5h23
